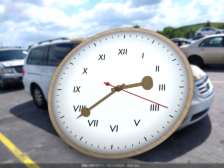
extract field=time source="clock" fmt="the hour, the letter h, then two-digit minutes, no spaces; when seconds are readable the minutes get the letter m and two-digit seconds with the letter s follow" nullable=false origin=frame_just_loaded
2h38m19s
